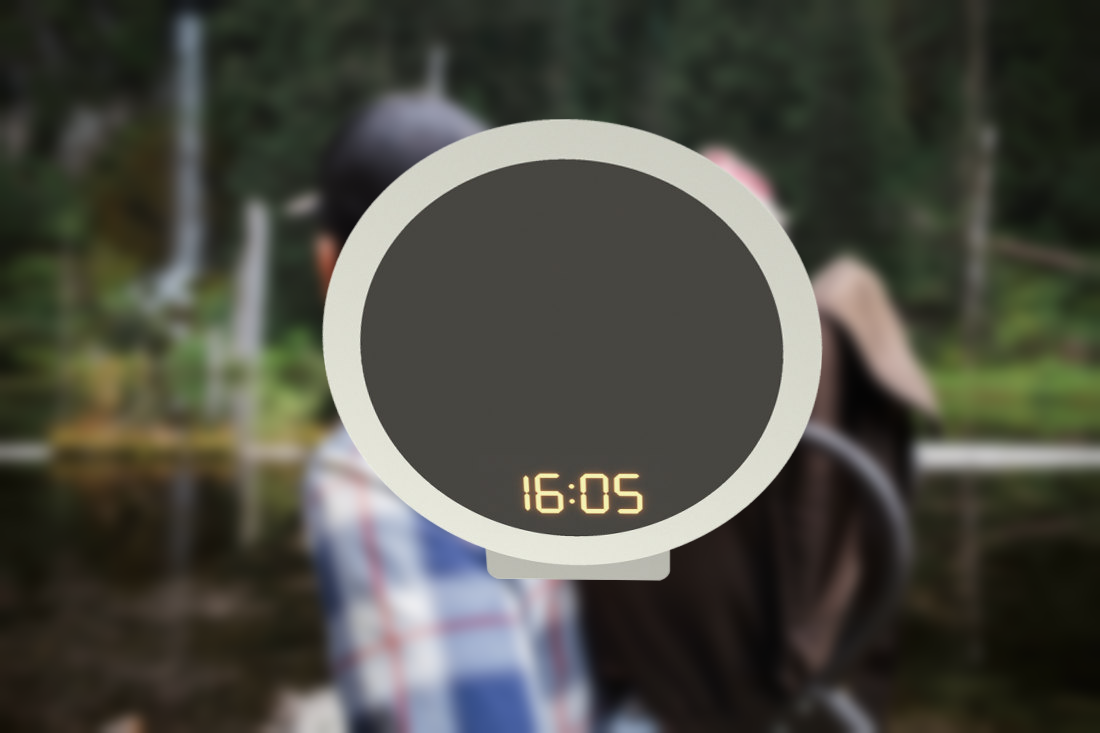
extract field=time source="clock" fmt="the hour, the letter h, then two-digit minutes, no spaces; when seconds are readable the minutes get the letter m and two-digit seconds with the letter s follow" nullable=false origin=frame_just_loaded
16h05
